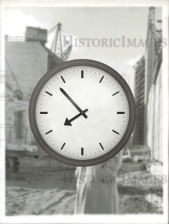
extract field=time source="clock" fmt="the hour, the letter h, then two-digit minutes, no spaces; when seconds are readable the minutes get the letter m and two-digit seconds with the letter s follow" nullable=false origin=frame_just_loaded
7h53
